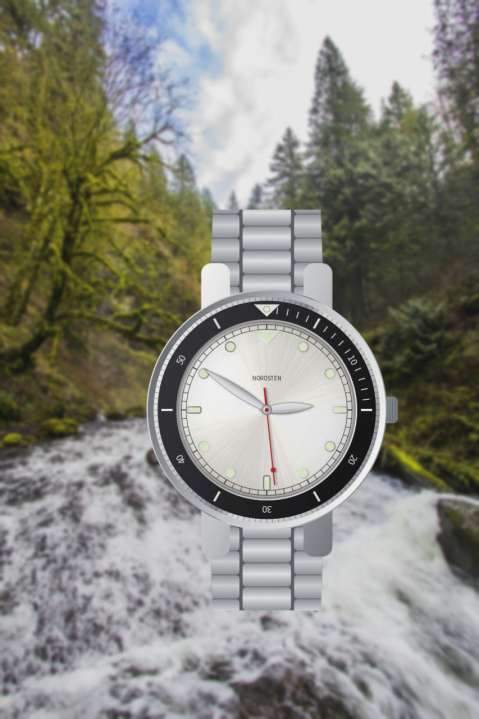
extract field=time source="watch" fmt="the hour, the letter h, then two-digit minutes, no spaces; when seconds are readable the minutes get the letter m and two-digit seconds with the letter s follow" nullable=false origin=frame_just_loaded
2h50m29s
